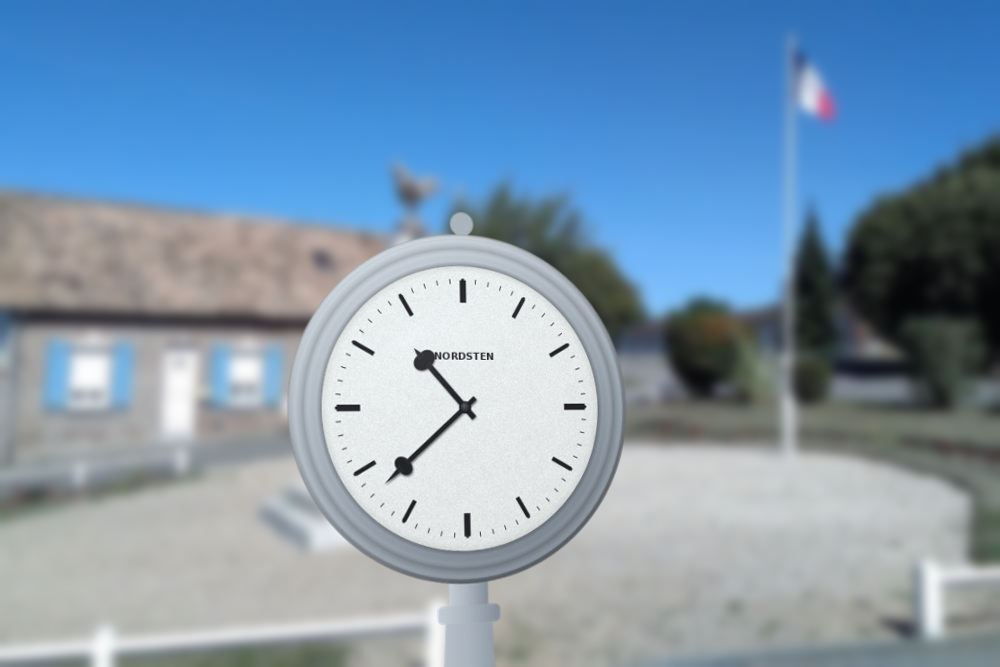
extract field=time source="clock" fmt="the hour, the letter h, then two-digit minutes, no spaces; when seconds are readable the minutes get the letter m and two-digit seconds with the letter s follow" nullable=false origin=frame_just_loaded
10h38
